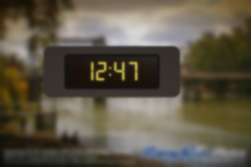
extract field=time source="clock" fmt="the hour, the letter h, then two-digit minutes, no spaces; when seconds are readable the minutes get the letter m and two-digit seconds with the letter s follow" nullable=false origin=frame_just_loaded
12h47
